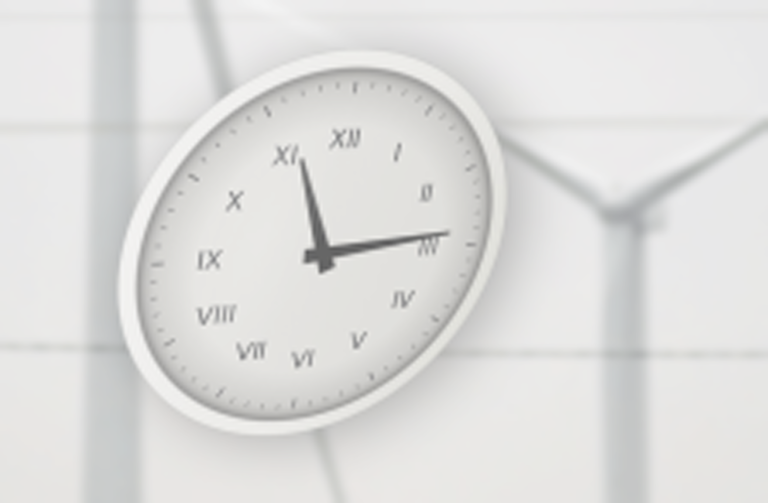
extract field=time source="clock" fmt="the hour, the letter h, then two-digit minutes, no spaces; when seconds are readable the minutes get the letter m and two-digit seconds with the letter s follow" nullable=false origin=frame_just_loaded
11h14
